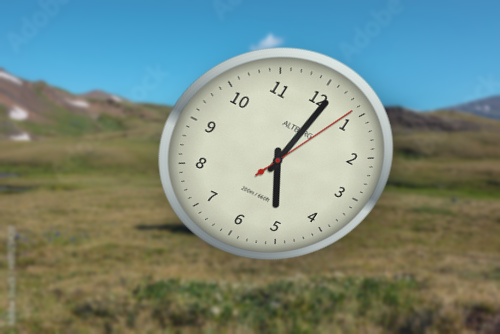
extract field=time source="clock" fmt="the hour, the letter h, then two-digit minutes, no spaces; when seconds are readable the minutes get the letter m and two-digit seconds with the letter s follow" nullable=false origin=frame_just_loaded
5h01m04s
